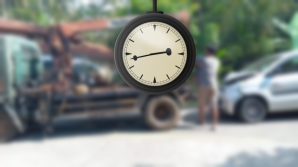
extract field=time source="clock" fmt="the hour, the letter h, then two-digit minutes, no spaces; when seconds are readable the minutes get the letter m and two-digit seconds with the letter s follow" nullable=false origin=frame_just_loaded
2h43
